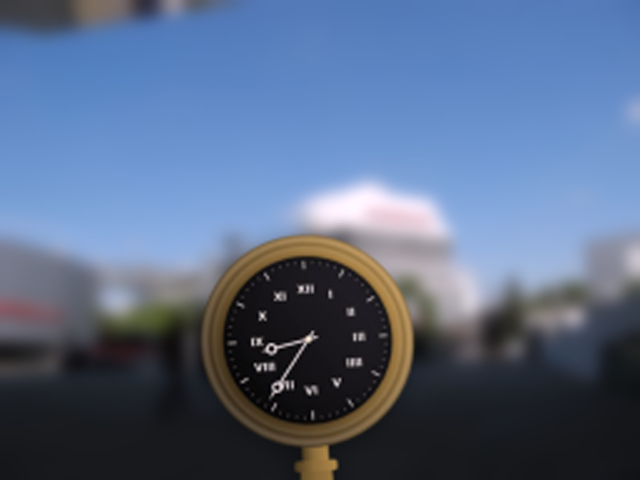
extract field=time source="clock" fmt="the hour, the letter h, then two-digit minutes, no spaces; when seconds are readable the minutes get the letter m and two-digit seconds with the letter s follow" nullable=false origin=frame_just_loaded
8h36
